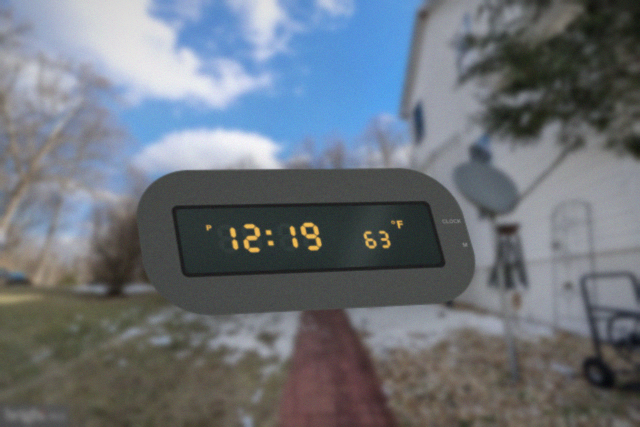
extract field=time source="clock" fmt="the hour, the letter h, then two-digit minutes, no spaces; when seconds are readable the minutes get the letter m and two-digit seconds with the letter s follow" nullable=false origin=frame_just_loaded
12h19
